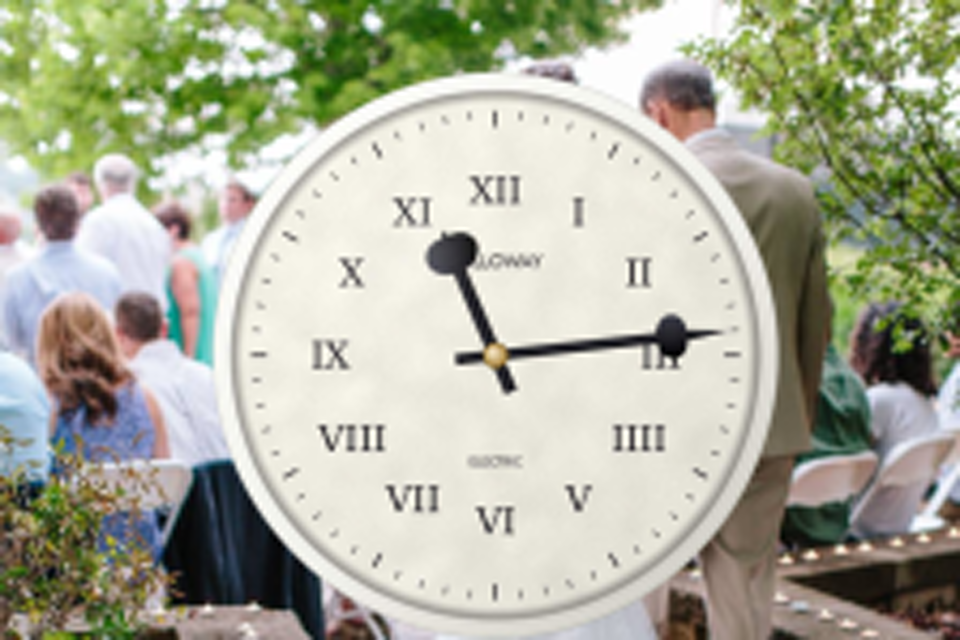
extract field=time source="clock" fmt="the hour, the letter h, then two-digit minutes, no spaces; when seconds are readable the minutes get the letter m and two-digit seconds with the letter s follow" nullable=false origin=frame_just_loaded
11h14
